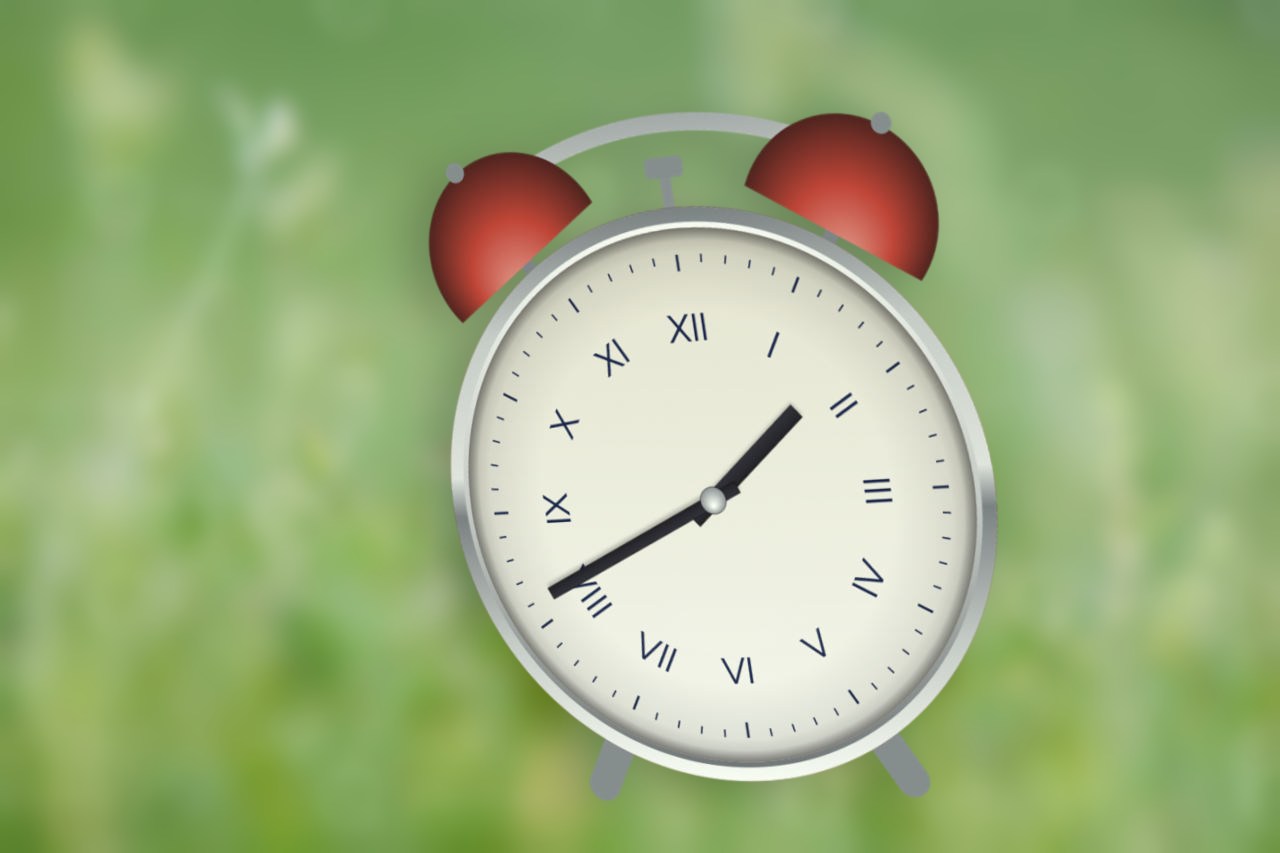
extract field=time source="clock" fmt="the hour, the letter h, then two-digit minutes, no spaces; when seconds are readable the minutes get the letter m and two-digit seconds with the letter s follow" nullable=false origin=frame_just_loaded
1h41
